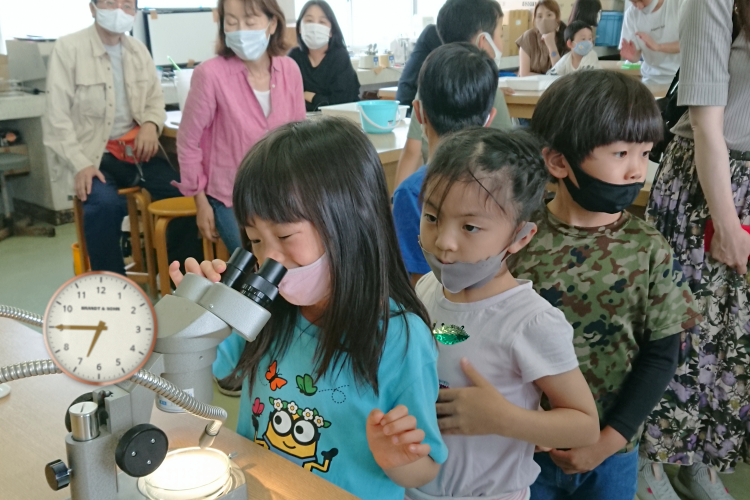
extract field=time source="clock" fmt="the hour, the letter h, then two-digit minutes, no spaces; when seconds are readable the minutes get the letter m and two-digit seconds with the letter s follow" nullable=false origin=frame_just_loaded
6h45
